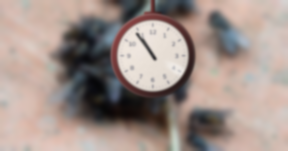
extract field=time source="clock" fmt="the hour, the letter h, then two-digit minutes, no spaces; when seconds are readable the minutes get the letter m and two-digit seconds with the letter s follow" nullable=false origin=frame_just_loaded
10h54
